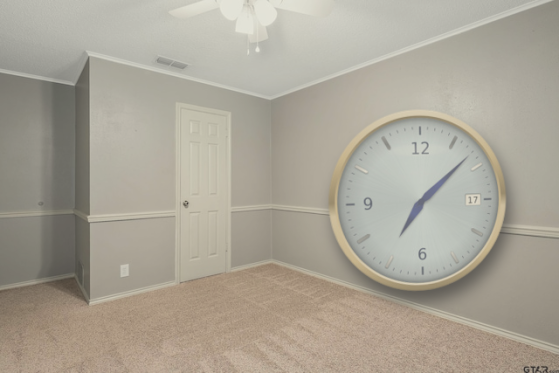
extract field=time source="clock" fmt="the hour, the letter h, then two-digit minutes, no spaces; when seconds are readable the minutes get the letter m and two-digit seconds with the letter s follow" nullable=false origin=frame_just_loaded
7h08
